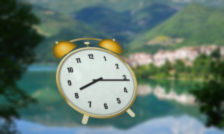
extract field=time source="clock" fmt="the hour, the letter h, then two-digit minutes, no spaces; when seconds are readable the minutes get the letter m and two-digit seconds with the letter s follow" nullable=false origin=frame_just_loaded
8h16
